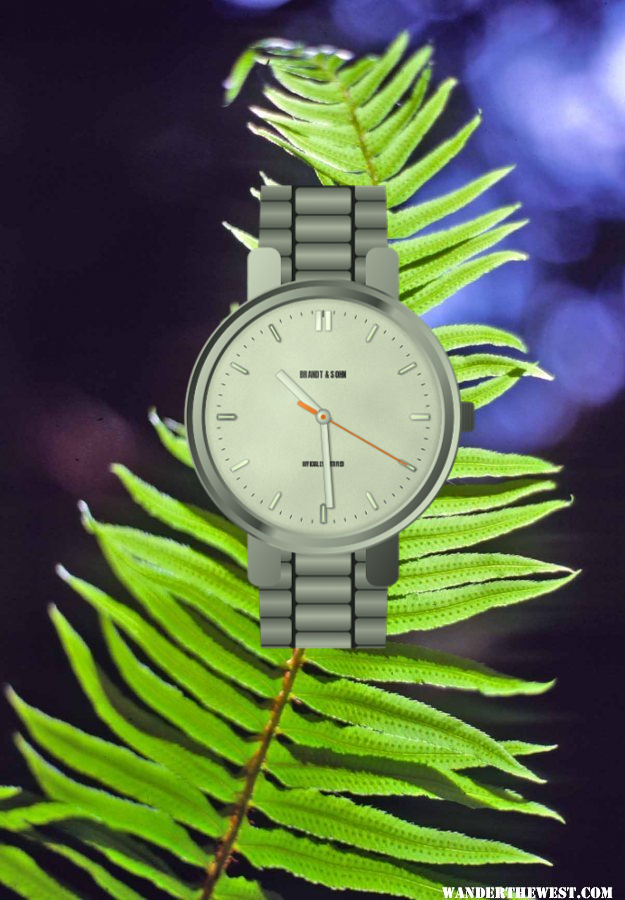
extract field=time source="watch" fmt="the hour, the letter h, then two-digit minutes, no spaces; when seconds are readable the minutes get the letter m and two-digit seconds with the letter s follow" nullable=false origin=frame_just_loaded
10h29m20s
